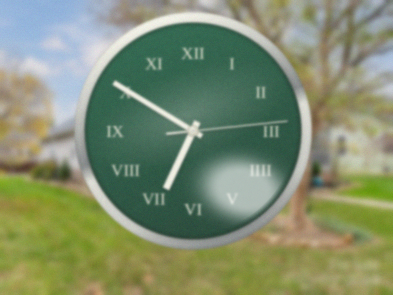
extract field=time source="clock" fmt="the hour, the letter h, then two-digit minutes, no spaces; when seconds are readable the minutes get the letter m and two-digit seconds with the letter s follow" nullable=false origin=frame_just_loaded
6h50m14s
